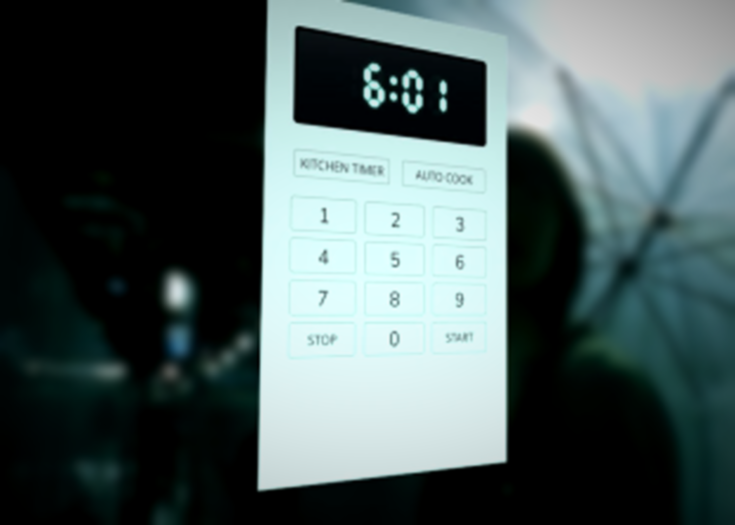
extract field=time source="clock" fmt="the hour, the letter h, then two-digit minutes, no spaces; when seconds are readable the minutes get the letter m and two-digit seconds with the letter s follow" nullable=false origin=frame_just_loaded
6h01
